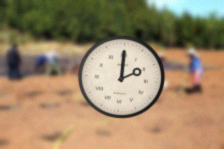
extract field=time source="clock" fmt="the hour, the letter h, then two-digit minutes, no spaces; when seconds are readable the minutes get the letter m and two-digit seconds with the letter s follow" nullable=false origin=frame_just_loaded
2h00
